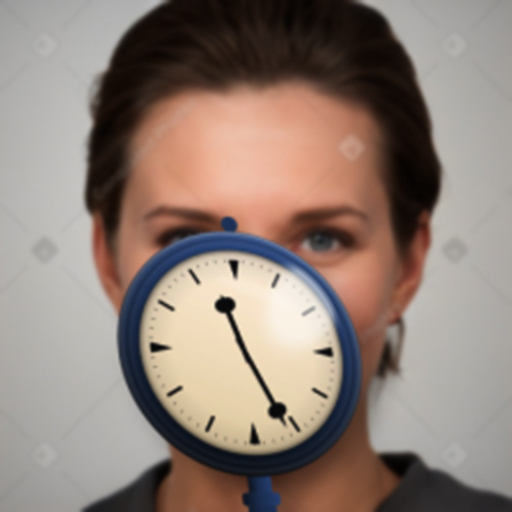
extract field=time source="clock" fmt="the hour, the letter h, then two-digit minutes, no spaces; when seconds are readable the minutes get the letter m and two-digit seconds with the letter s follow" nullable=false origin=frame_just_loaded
11h26
